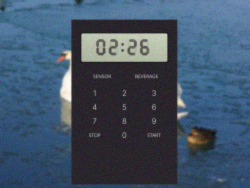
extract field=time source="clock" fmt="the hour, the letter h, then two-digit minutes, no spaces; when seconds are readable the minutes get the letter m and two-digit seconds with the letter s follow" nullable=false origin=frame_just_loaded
2h26
